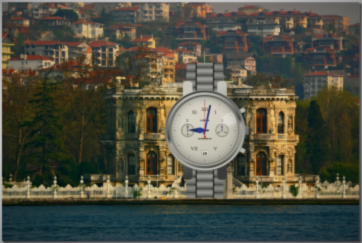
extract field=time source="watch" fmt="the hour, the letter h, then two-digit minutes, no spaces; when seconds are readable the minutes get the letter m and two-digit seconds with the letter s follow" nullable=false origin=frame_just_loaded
9h02
